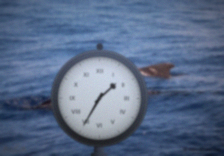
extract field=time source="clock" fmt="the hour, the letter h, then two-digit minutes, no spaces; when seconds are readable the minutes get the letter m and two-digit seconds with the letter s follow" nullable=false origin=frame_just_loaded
1h35
